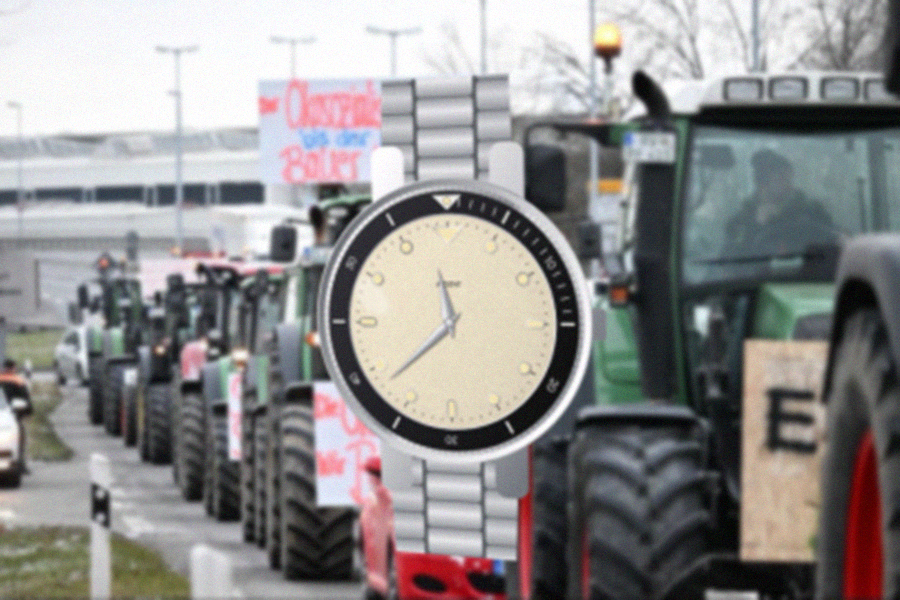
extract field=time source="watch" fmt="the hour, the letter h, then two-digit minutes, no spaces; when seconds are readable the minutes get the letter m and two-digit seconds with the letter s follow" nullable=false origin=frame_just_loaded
11h38
